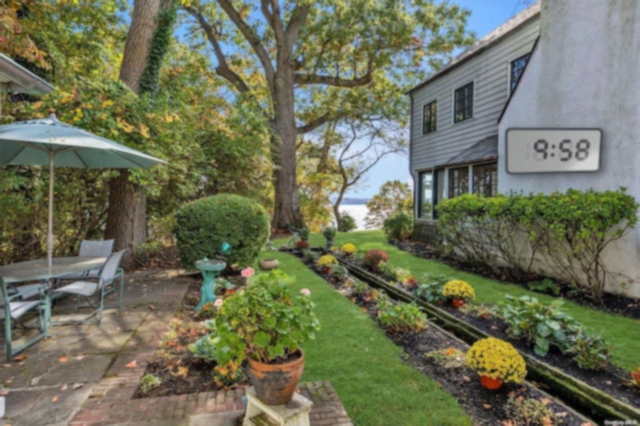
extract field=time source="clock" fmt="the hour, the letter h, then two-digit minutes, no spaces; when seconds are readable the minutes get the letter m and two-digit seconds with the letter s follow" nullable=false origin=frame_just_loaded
9h58
